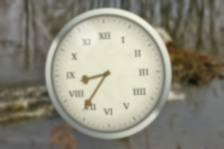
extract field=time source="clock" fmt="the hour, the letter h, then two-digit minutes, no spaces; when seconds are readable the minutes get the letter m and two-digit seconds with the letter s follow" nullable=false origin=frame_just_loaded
8h36
